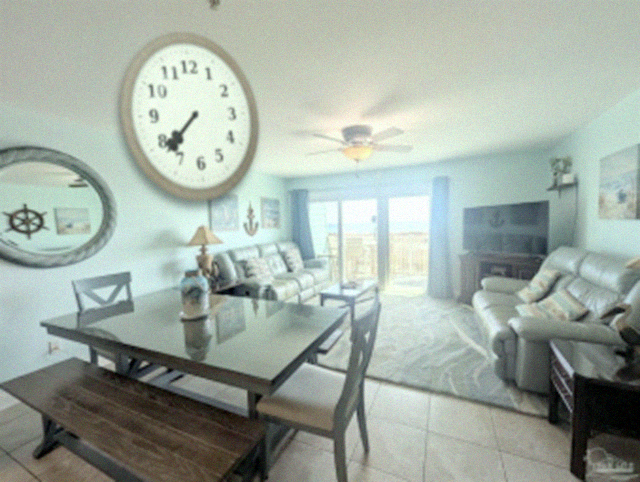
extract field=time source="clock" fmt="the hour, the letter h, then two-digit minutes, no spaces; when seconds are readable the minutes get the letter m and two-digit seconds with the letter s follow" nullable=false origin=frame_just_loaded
7h38
